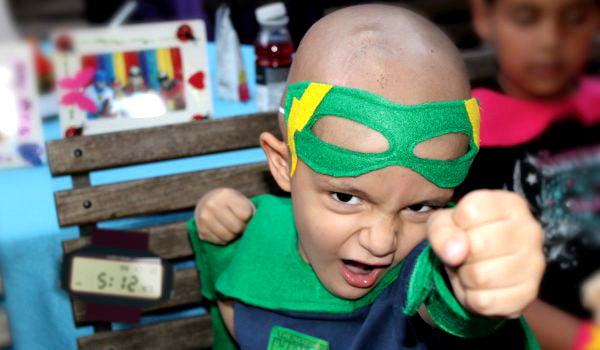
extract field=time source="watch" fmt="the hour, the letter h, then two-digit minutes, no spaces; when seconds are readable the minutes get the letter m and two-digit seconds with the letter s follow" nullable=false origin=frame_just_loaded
5h12
